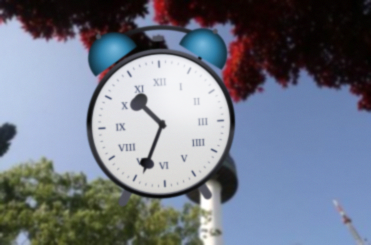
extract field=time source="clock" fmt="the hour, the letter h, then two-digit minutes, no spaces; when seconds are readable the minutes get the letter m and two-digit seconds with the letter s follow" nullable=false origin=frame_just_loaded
10h34
